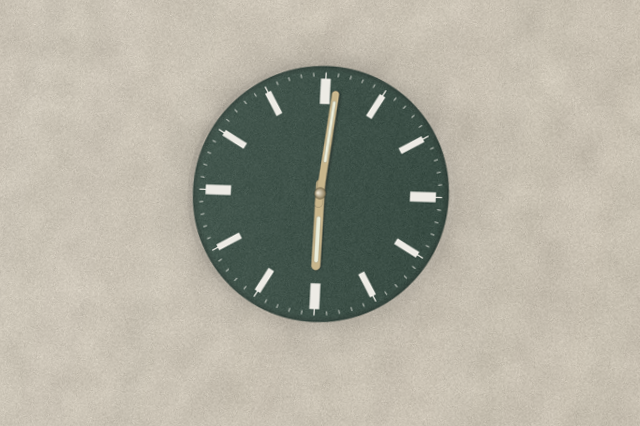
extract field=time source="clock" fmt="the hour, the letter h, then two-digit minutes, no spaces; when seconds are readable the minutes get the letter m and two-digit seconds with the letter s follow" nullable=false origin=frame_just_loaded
6h01
